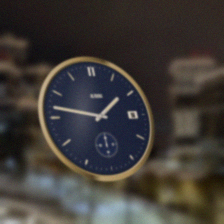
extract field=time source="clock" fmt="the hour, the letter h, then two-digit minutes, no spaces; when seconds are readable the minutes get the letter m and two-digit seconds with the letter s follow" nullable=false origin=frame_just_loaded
1h47
